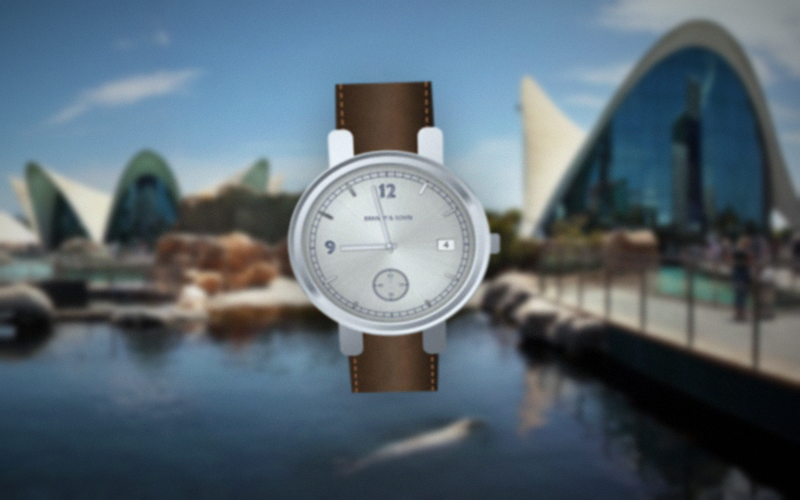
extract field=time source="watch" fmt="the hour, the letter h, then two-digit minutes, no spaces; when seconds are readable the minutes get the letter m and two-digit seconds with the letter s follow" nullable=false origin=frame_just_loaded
8h58
